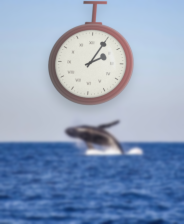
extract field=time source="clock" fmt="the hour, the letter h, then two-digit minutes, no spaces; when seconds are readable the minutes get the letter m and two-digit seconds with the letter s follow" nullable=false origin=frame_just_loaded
2h05
